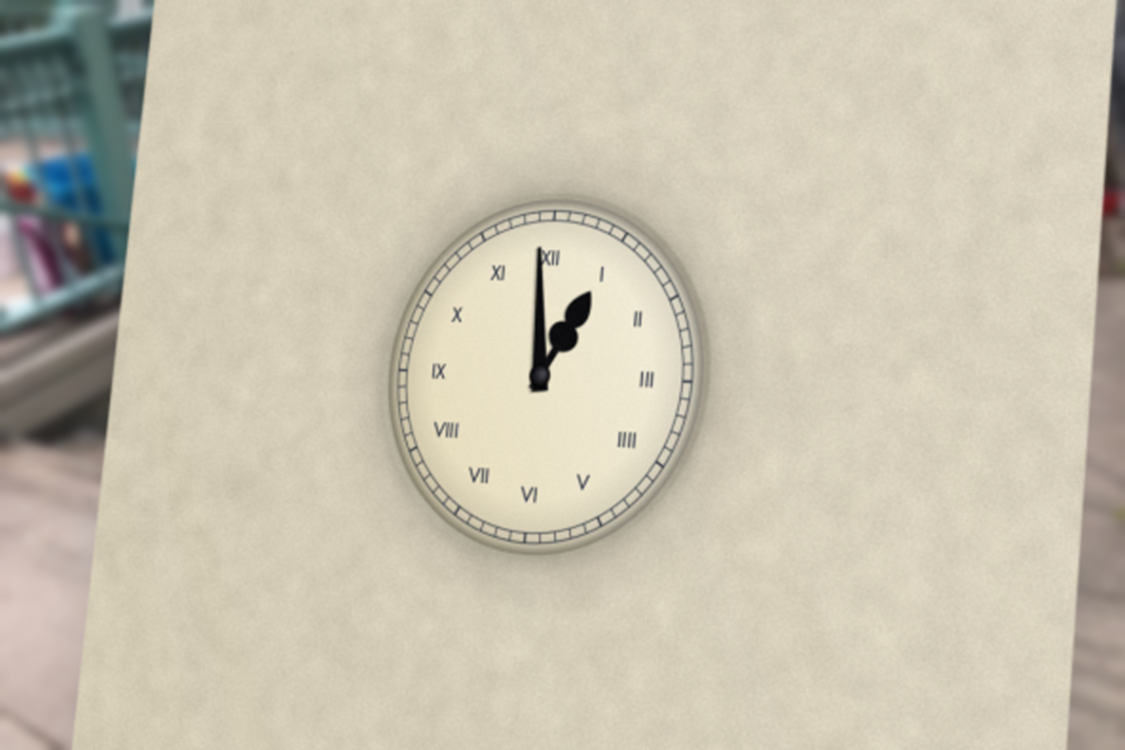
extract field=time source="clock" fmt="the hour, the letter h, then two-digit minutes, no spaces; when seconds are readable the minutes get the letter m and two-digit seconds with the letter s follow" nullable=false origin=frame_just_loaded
12h59
